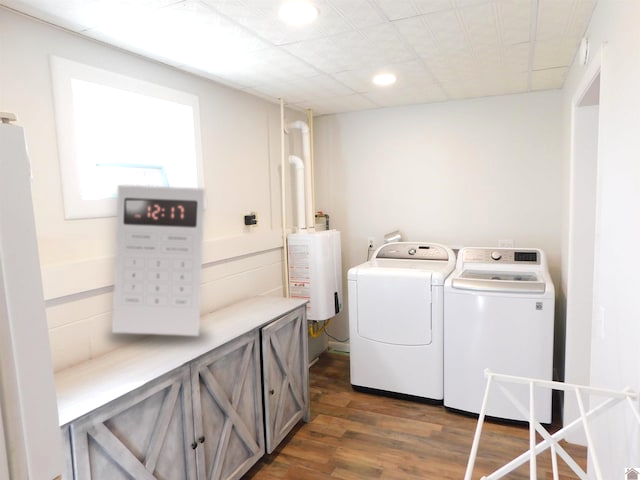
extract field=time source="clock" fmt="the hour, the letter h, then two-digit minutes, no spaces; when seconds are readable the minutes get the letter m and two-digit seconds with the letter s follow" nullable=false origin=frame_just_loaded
12h17
